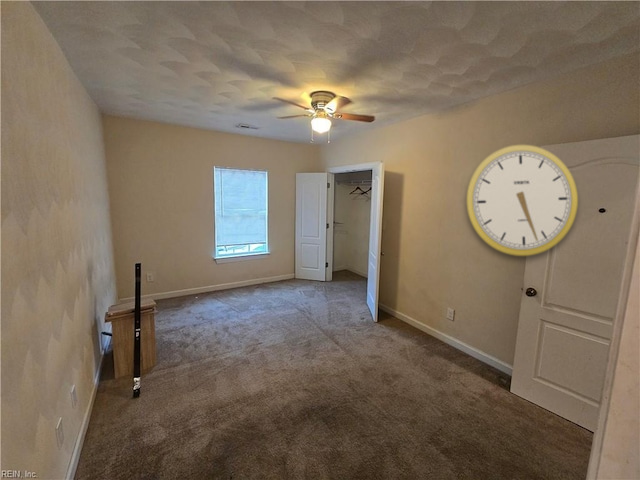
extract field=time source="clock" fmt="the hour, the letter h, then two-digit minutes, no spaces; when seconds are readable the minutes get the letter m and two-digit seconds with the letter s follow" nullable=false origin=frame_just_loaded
5h27
